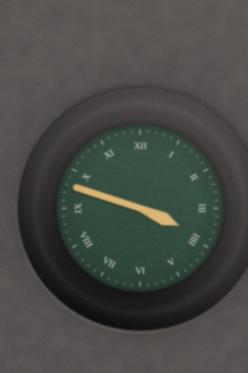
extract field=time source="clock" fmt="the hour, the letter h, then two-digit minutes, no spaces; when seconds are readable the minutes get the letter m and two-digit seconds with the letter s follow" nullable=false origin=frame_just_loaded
3h48
